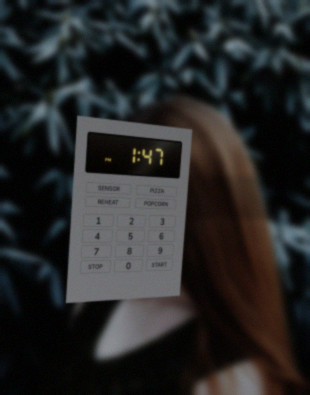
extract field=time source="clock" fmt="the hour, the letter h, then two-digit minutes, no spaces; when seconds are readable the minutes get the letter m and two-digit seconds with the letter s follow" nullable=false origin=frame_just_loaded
1h47
